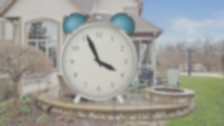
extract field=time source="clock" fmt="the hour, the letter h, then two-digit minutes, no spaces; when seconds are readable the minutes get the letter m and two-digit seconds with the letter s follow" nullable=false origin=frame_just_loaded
3h56
